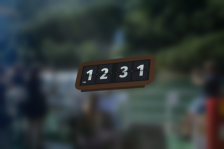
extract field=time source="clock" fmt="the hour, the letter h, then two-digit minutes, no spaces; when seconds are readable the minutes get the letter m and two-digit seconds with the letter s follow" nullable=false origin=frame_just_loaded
12h31
